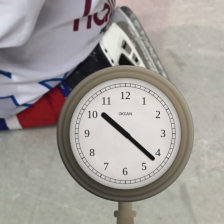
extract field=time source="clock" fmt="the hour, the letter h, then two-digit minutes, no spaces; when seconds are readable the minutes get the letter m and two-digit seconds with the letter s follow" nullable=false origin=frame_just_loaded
10h22
